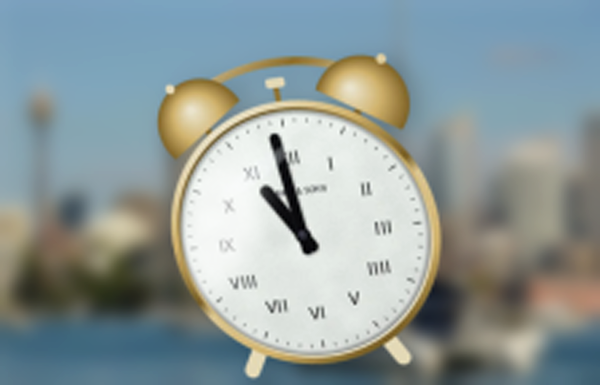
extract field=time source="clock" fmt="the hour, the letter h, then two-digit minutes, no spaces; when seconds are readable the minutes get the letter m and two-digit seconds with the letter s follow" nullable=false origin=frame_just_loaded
10h59
